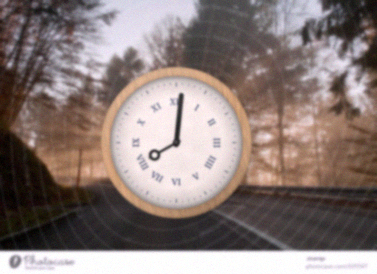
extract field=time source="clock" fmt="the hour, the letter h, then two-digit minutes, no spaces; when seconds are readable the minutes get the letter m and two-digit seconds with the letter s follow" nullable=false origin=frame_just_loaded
8h01
